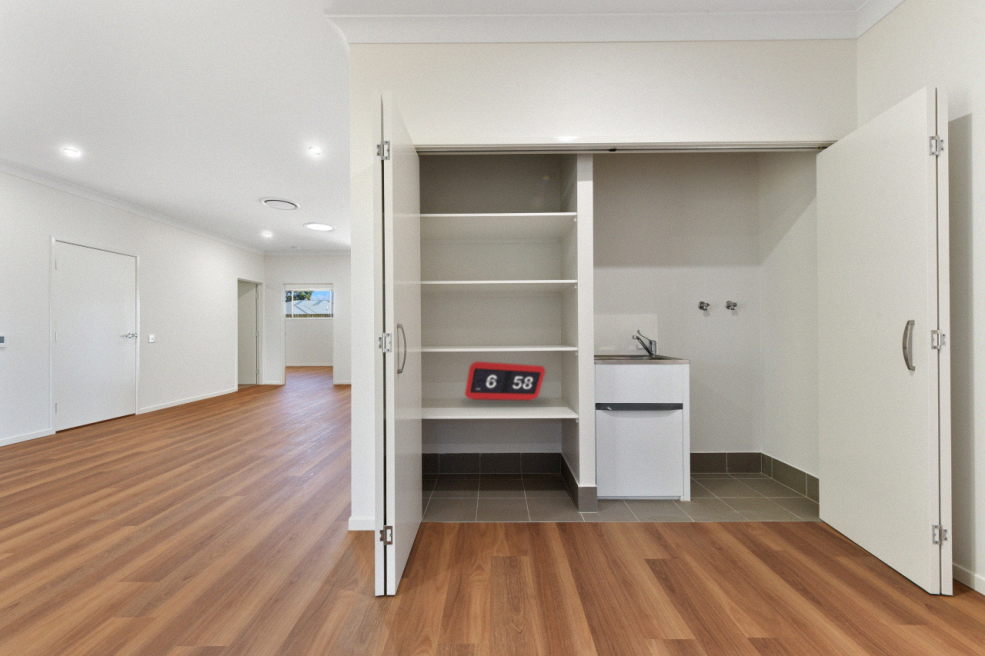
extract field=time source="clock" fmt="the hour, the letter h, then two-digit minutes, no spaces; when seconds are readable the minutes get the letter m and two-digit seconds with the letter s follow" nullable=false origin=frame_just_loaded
6h58
